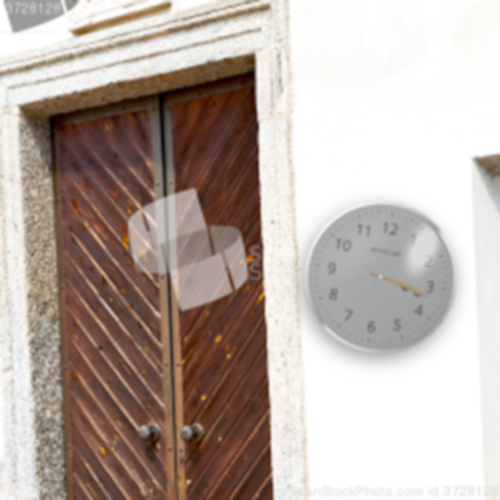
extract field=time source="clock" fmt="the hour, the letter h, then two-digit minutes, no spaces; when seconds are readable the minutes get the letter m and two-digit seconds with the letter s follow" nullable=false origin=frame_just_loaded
3h17
